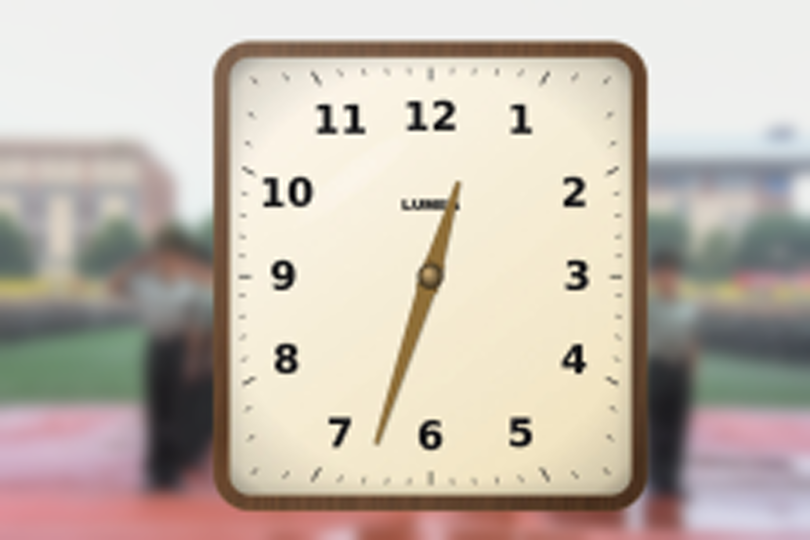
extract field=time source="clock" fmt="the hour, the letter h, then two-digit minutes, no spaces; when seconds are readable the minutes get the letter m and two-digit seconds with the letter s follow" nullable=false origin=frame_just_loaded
12h33
